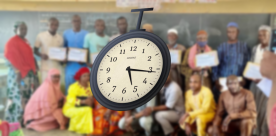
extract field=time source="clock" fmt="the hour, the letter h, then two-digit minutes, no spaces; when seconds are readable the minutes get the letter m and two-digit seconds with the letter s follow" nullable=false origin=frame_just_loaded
5h16
